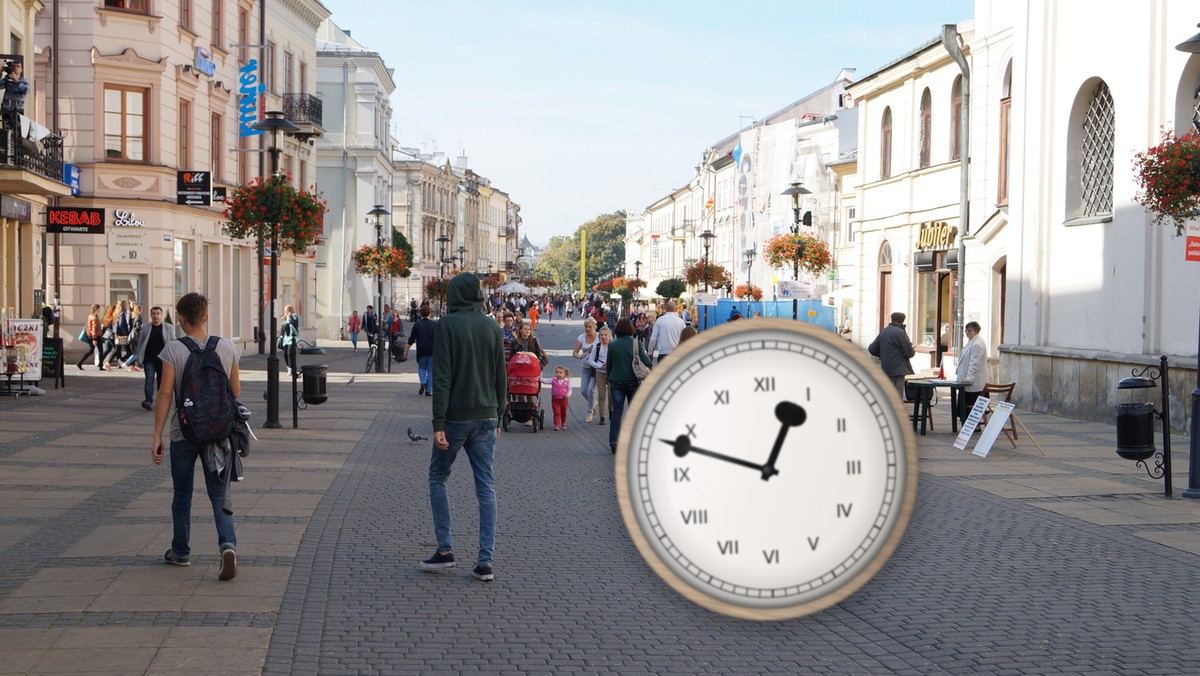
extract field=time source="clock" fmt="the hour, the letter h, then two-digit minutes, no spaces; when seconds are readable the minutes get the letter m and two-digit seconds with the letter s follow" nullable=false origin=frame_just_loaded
12h48
